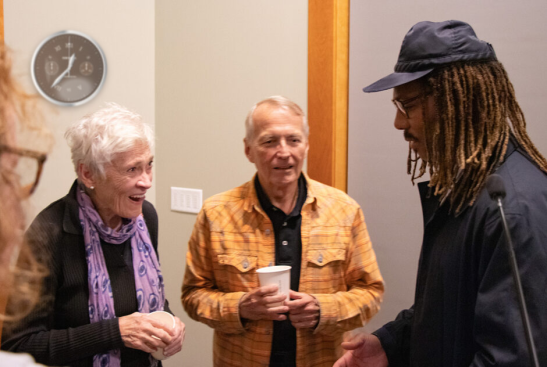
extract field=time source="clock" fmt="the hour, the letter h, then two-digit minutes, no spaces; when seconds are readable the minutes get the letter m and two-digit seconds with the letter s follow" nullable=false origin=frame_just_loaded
12h37
